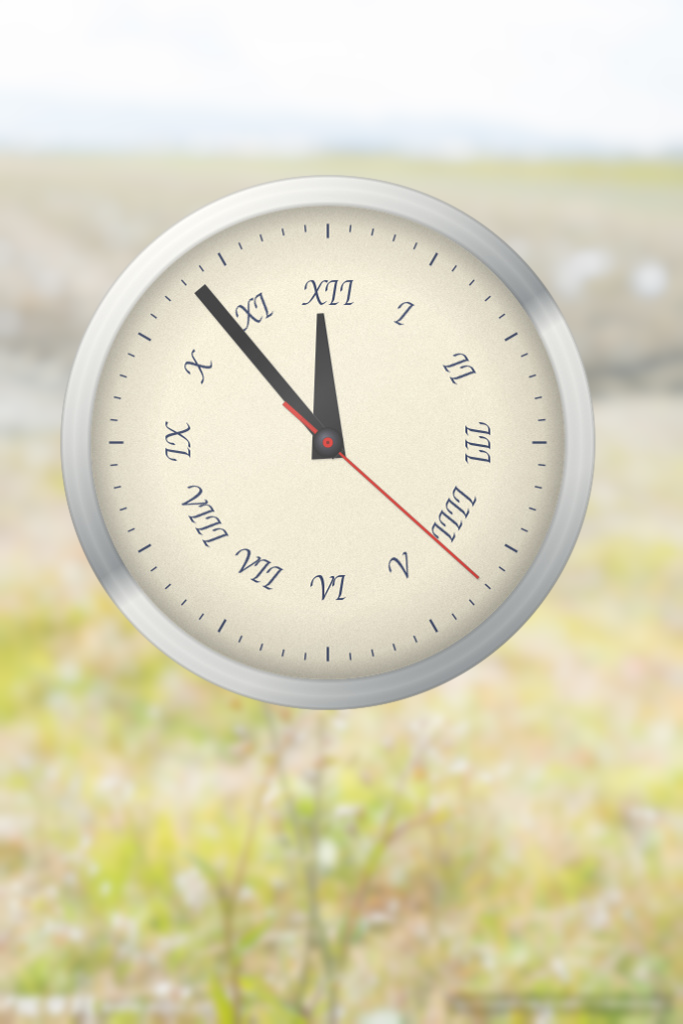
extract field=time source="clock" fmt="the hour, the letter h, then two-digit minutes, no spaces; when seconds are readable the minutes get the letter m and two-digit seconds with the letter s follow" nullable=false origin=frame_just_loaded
11h53m22s
